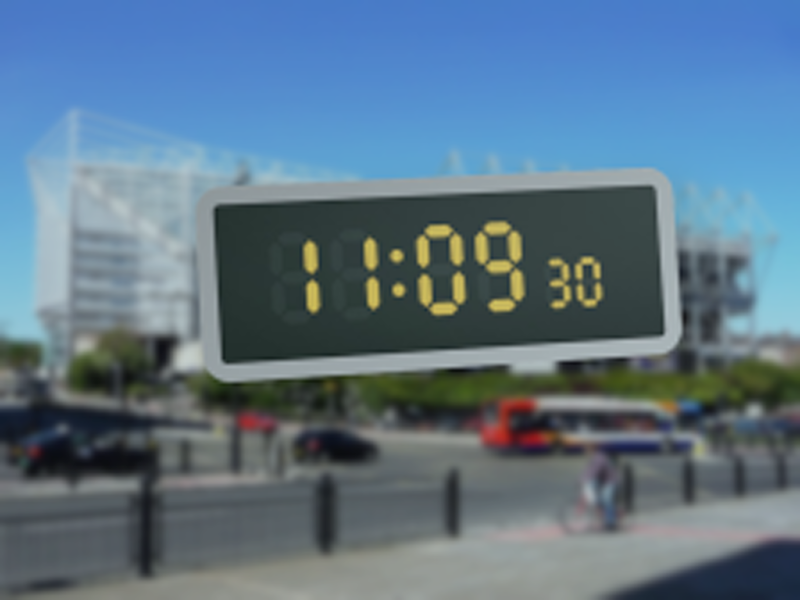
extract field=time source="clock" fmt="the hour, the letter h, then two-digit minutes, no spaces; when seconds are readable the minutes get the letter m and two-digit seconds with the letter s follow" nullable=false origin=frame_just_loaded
11h09m30s
